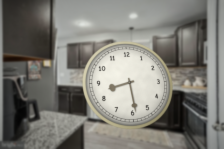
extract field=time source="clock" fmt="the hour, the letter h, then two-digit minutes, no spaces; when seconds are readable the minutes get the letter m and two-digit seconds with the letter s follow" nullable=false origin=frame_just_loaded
8h29
